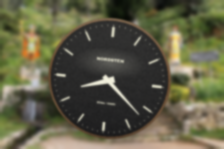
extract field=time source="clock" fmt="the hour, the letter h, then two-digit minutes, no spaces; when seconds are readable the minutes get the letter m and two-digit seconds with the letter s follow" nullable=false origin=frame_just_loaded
8h22
